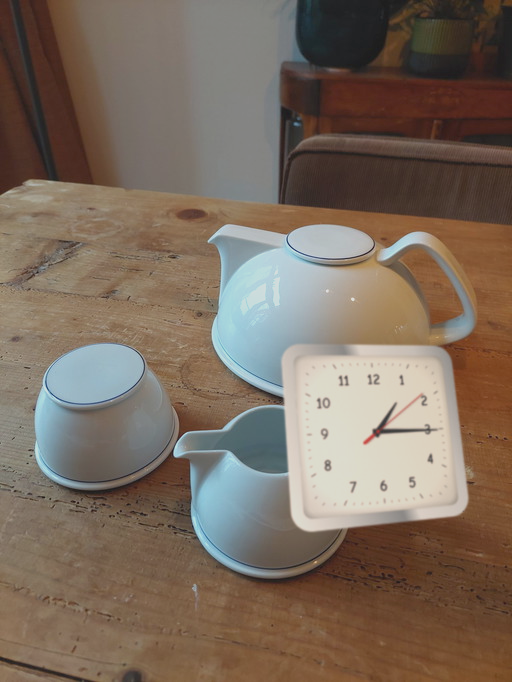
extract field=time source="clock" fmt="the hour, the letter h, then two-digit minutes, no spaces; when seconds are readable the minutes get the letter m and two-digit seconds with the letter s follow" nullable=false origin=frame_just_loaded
1h15m09s
